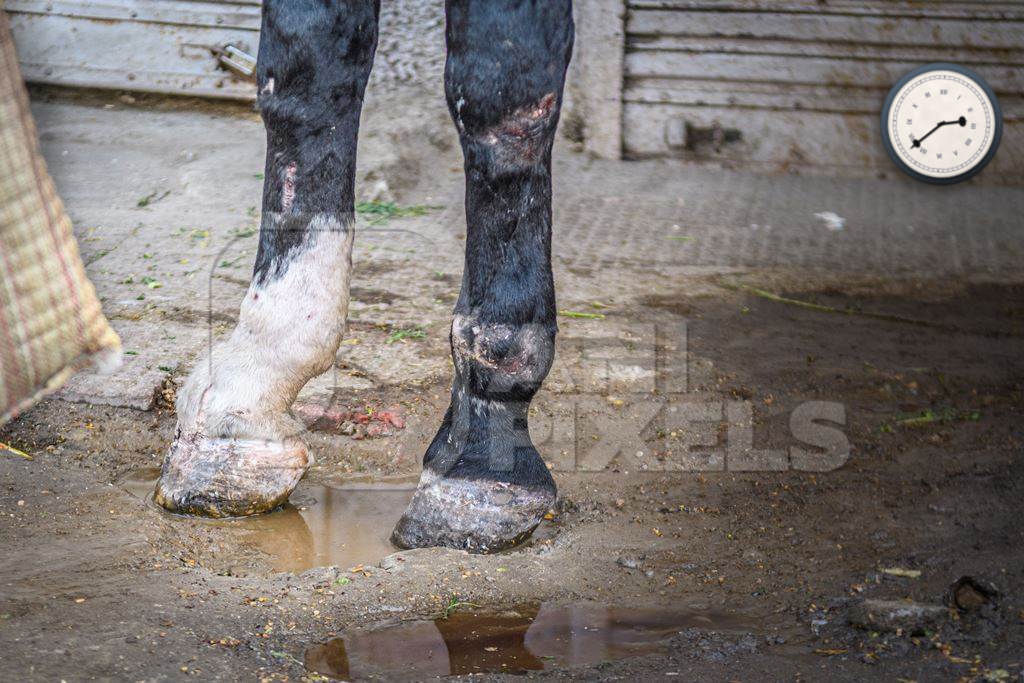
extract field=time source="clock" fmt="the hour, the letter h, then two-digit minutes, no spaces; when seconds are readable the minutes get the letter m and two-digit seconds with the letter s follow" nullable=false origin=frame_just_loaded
2h38
